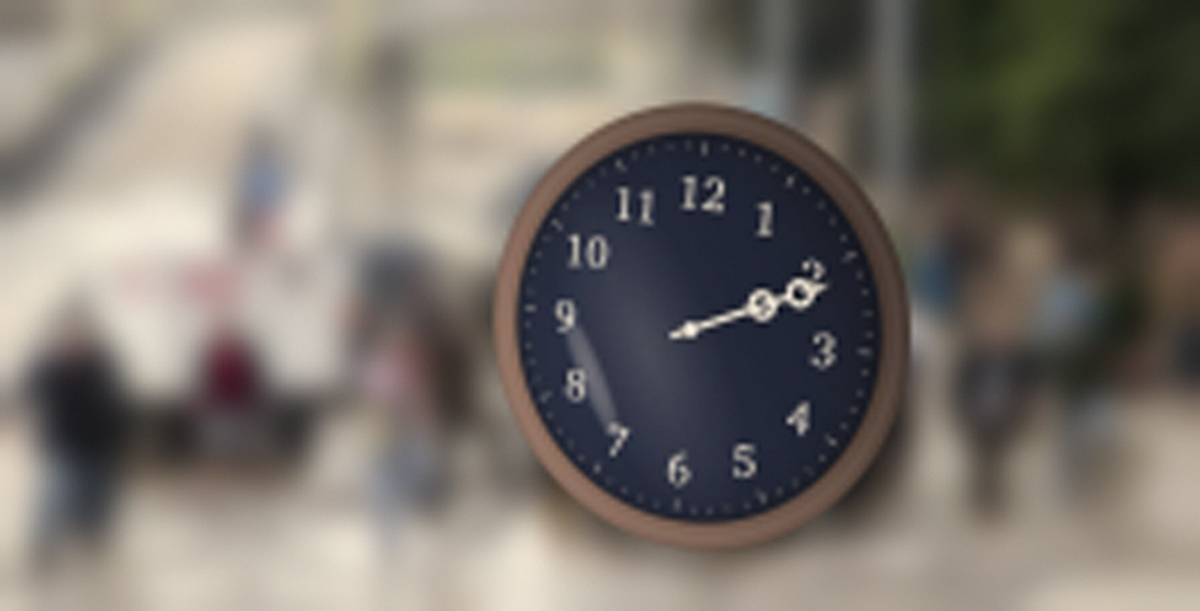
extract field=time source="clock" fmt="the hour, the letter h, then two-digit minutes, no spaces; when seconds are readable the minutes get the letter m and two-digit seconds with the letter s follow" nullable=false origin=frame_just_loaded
2h11
